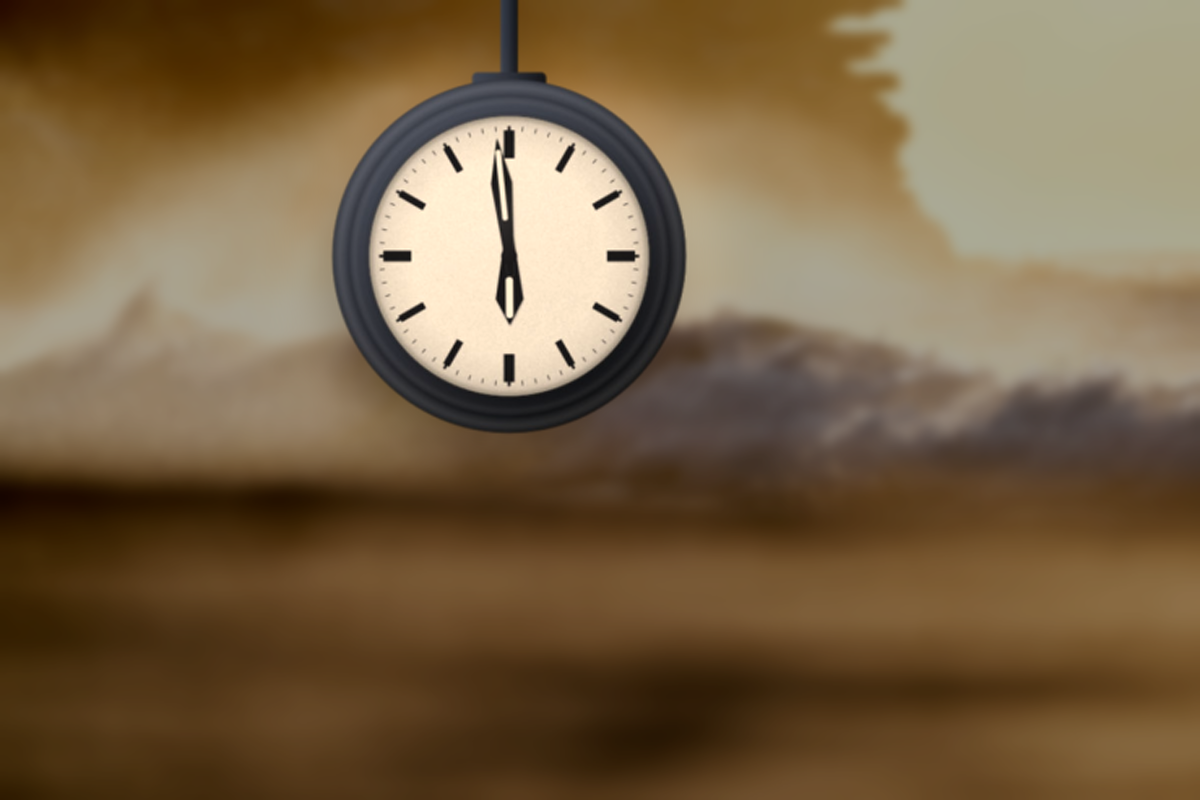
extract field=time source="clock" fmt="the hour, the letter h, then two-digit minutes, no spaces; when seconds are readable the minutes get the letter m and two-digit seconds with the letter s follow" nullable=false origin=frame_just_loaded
5h59
